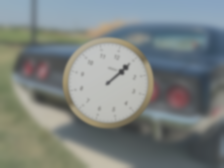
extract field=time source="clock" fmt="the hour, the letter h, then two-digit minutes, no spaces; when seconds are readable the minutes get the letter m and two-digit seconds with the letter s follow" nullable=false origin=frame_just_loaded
1h05
